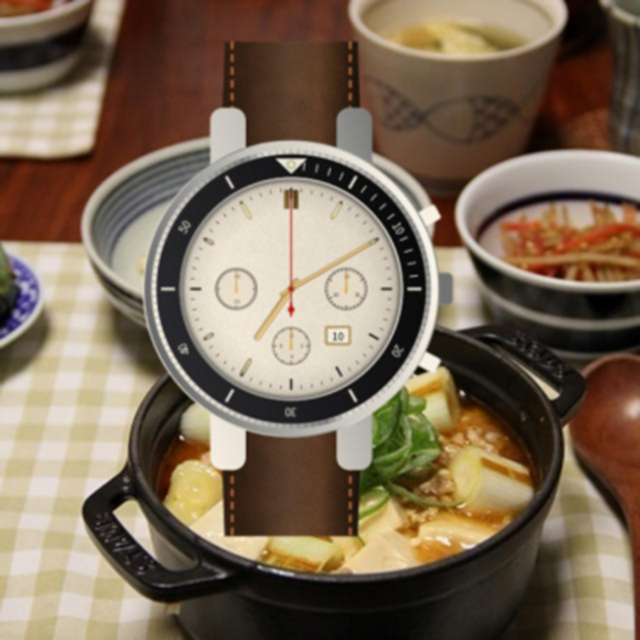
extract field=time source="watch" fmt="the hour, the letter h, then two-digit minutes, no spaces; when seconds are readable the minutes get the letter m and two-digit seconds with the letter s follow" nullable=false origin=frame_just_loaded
7h10
